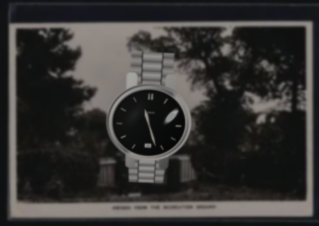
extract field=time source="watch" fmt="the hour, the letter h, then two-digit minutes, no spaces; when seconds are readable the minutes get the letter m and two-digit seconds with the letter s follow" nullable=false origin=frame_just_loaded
11h27
